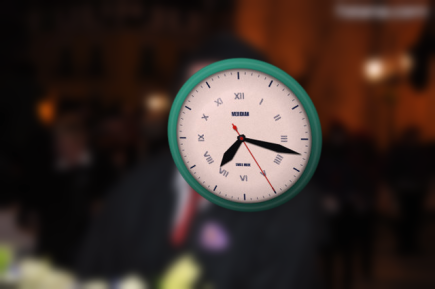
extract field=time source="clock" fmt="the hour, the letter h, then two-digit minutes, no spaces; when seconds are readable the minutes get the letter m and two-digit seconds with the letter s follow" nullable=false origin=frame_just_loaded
7h17m25s
